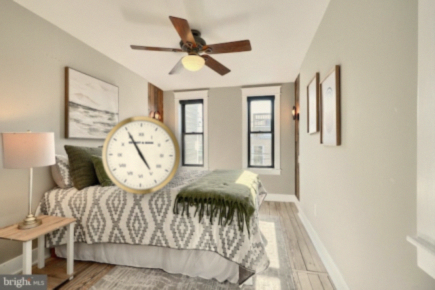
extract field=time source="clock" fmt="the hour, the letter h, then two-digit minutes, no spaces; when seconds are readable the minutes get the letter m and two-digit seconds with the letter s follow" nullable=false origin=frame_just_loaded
4h55
